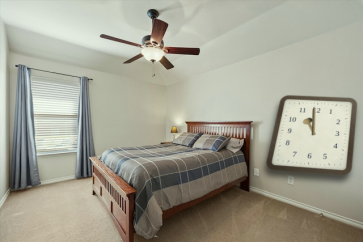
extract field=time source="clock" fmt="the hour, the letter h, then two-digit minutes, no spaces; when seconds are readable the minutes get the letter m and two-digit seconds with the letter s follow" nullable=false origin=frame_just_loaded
10h59
